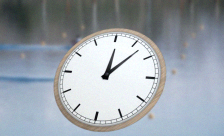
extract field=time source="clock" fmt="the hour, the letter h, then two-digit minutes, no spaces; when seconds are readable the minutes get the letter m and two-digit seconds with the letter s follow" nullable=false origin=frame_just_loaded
12h07
